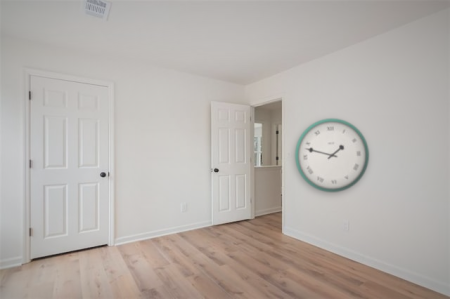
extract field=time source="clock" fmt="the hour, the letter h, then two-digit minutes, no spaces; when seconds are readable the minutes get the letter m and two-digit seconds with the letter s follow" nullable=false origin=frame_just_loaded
1h48
